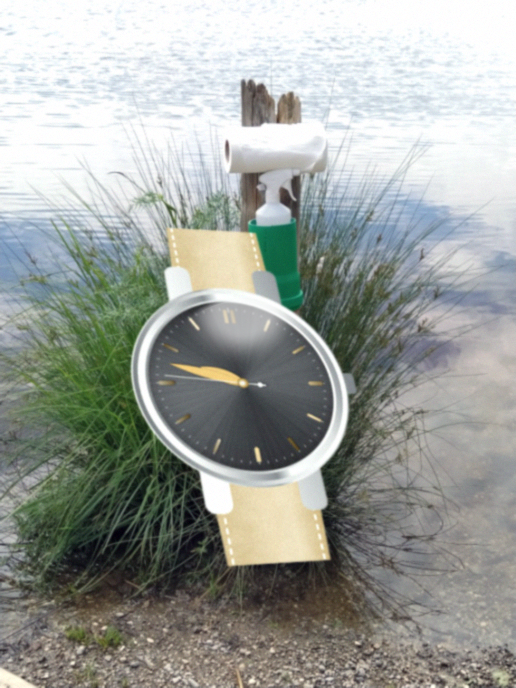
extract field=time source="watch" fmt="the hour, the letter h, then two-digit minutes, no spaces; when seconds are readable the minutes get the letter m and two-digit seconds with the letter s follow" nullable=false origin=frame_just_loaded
9h47m46s
